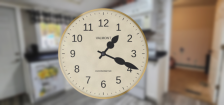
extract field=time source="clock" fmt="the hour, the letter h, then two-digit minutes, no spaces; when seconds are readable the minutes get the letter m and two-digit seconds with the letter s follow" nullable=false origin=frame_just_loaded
1h19
